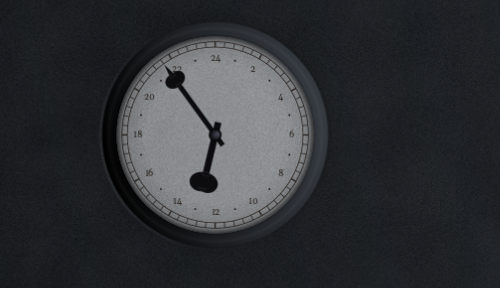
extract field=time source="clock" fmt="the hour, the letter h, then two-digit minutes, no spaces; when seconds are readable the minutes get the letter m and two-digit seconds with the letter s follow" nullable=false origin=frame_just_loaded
12h54
